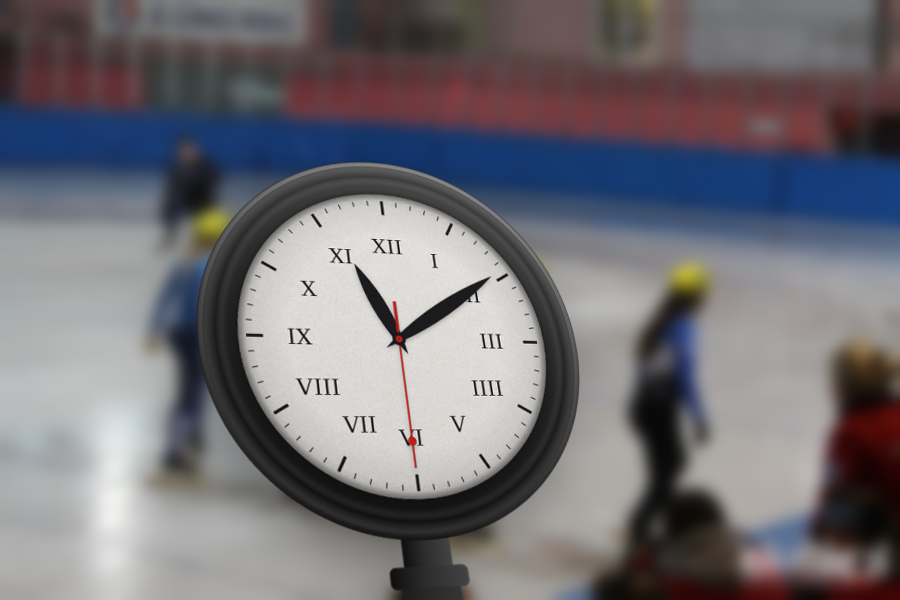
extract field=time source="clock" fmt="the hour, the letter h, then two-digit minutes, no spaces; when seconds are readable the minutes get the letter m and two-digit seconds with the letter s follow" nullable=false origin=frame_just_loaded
11h09m30s
